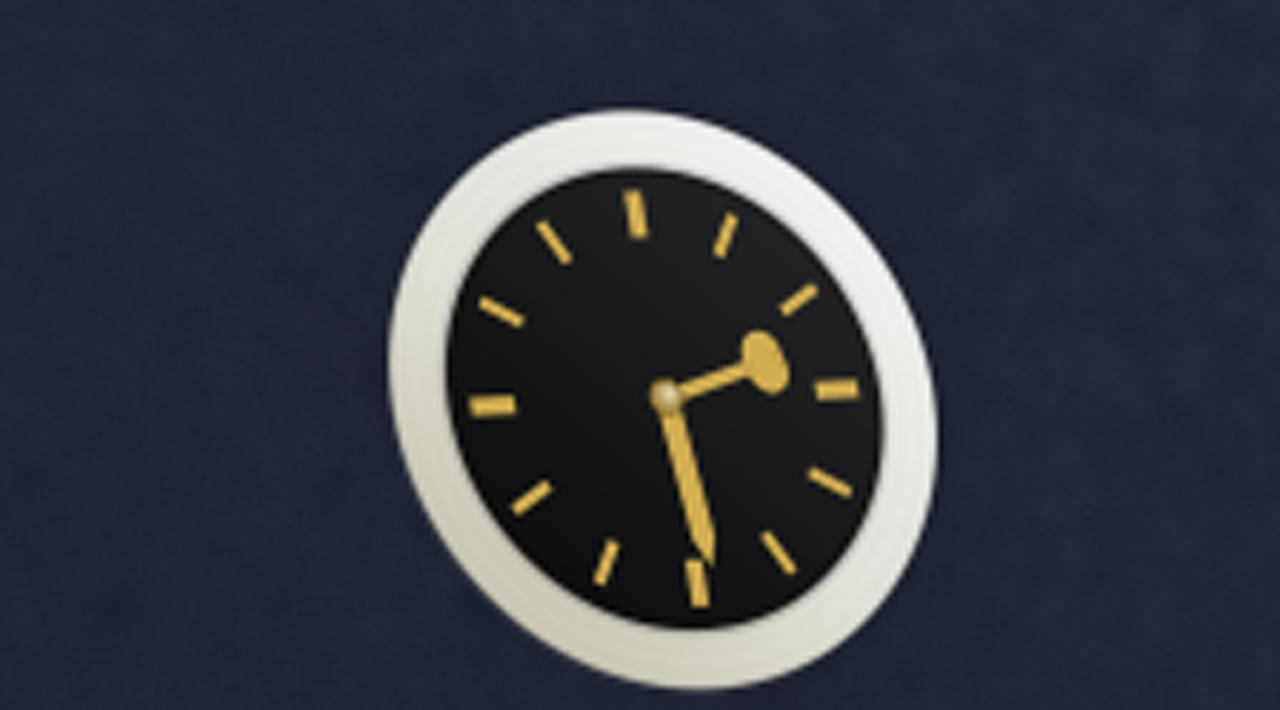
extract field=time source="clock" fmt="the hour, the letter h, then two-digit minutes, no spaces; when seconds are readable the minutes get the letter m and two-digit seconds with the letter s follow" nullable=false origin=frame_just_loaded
2h29
